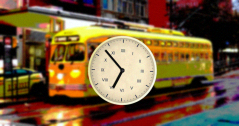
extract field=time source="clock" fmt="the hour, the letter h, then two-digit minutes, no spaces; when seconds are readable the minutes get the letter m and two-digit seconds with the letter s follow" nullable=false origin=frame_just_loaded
6h53
